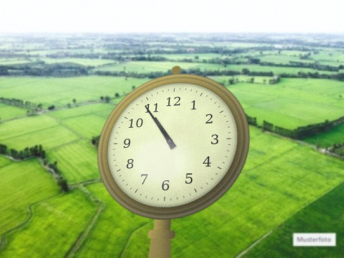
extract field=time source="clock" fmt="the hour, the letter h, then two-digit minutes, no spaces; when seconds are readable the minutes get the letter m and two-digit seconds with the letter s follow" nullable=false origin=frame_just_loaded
10h54
